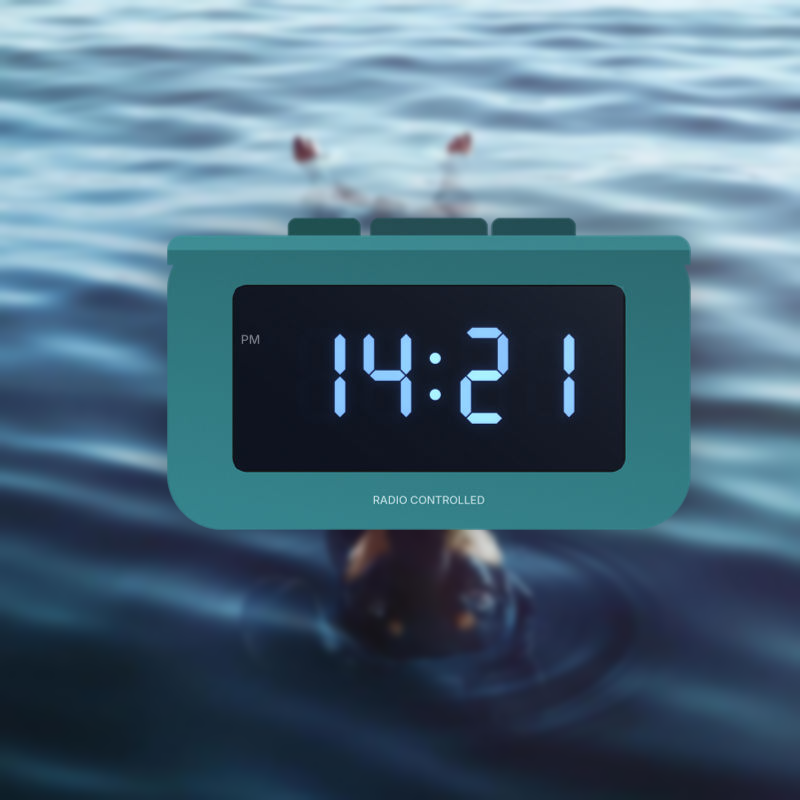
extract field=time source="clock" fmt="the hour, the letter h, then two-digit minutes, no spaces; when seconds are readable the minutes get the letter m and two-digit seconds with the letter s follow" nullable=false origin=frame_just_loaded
14h21
